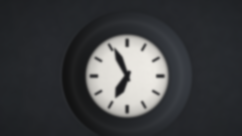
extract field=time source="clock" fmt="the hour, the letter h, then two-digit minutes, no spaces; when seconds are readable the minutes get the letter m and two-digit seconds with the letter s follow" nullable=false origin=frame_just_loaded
6h56
